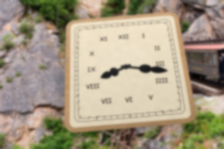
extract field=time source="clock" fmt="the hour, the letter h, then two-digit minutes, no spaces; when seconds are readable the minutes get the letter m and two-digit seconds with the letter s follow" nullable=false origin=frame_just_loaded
8h17
